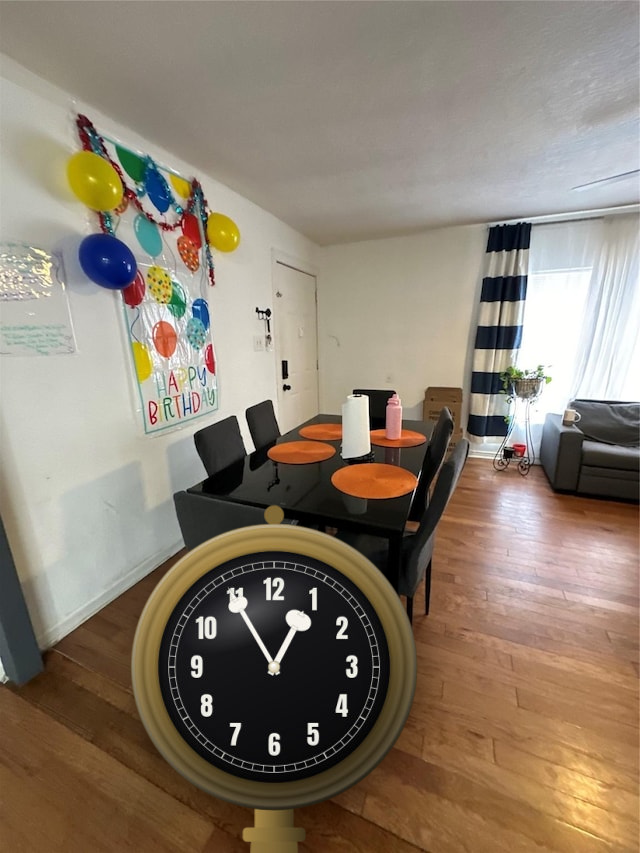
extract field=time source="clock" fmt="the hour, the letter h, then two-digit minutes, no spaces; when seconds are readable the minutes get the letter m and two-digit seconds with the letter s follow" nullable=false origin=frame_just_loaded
12h55
